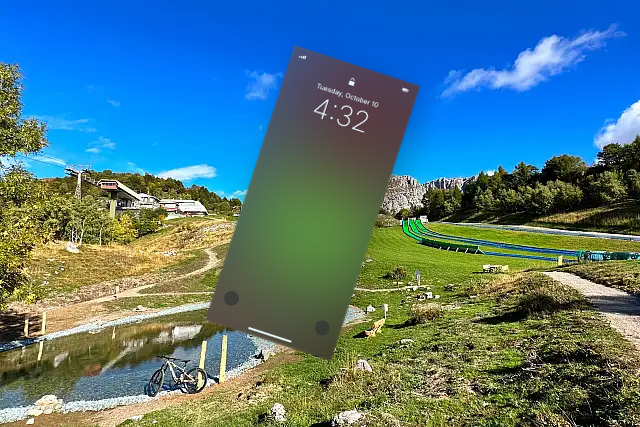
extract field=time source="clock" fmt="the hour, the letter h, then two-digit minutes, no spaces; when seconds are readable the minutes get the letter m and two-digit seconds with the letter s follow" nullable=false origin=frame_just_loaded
4h32
